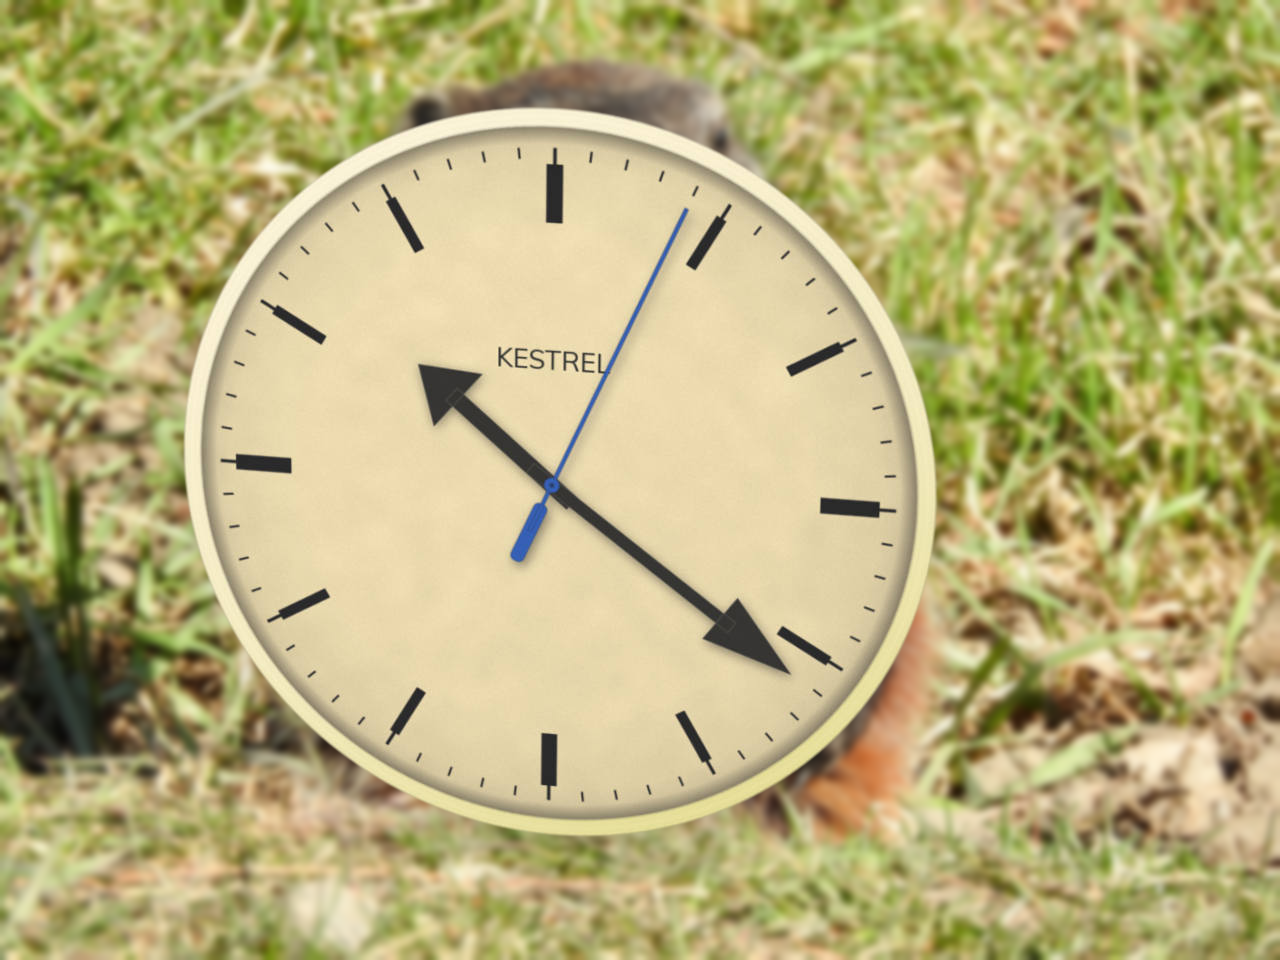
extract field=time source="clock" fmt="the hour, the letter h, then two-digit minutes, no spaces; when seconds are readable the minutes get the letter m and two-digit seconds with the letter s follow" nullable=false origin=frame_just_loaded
10h21m04s
